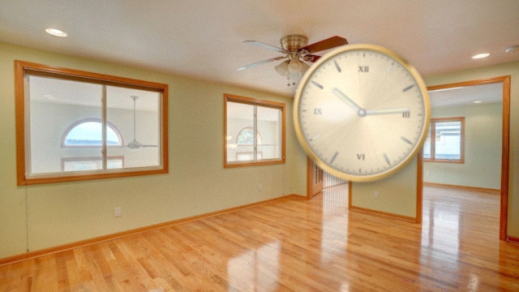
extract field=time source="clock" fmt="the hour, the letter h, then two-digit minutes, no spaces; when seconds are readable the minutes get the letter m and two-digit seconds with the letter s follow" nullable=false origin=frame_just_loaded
10h14
